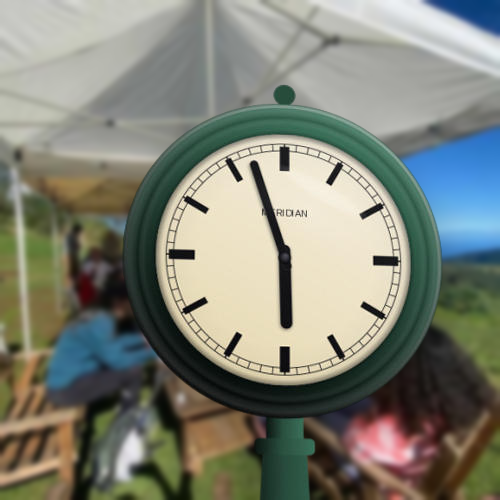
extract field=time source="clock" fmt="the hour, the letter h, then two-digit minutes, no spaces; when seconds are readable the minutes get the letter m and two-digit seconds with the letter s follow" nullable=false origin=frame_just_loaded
5h57
